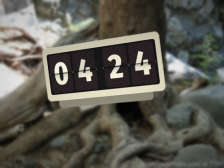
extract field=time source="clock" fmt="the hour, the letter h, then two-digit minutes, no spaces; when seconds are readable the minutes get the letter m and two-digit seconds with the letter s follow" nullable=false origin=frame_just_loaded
4h24
